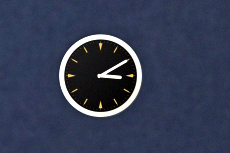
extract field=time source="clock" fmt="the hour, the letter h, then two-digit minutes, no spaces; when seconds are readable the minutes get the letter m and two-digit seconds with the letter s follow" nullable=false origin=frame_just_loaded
3h10
